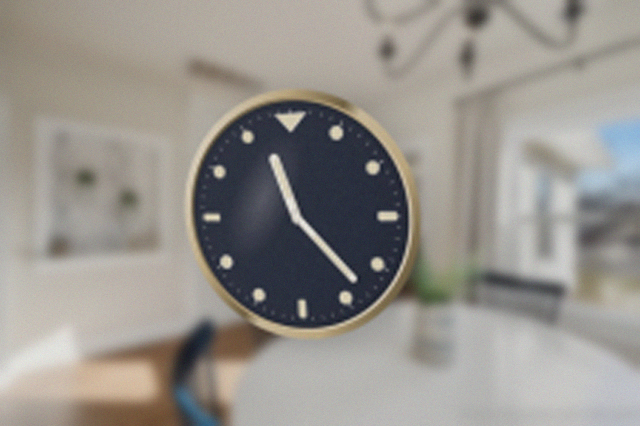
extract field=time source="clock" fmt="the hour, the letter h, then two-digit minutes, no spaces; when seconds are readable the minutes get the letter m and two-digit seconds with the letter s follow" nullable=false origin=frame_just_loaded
11h23
